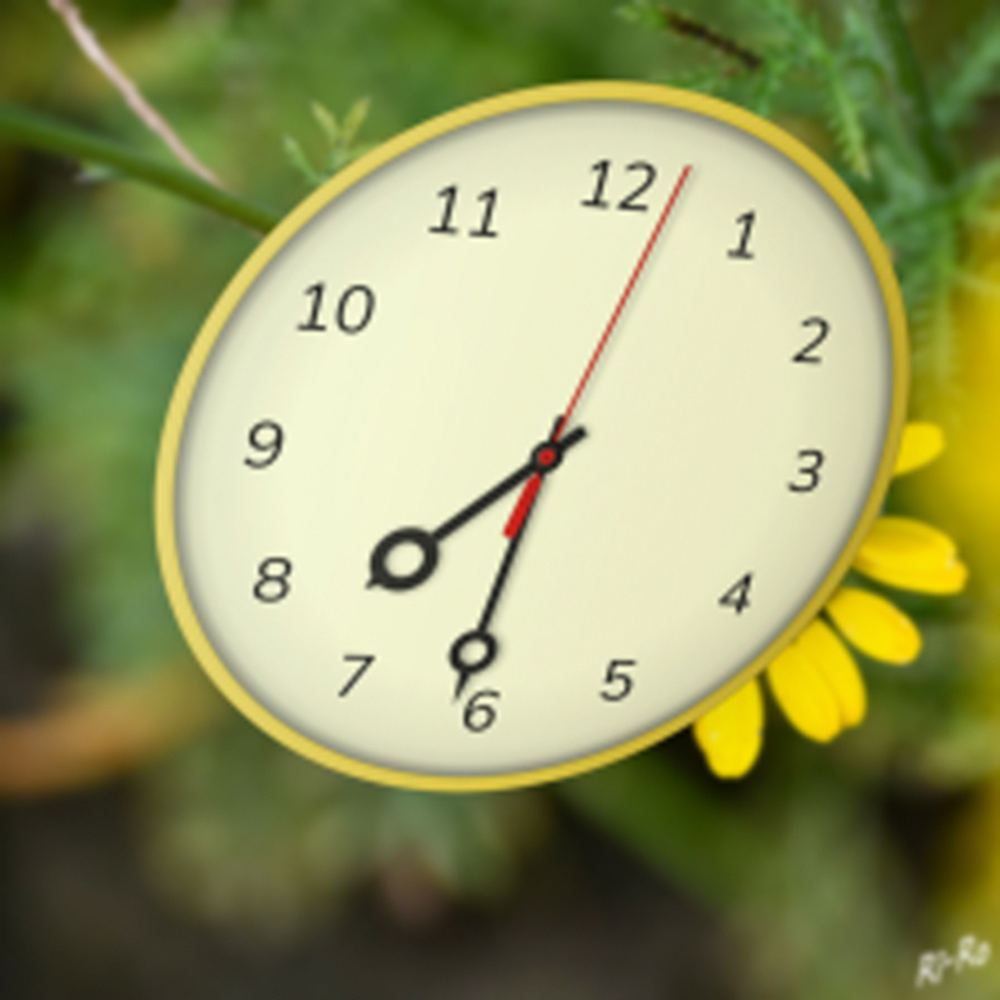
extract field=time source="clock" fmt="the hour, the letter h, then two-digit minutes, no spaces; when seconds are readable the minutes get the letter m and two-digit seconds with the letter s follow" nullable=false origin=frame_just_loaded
7h31m02s
